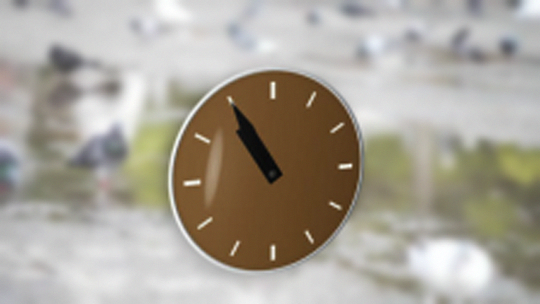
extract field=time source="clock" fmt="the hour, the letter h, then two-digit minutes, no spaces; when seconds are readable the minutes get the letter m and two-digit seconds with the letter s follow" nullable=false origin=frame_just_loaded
10h55
